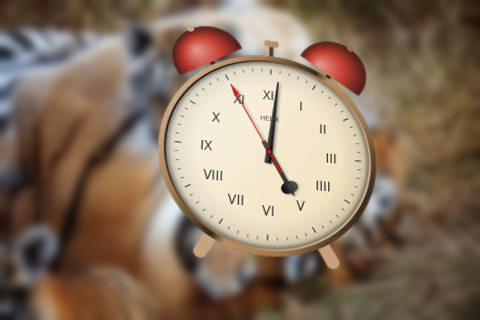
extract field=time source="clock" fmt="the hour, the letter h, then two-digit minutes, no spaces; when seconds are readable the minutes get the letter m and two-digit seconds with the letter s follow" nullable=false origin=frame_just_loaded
5h00m55s
